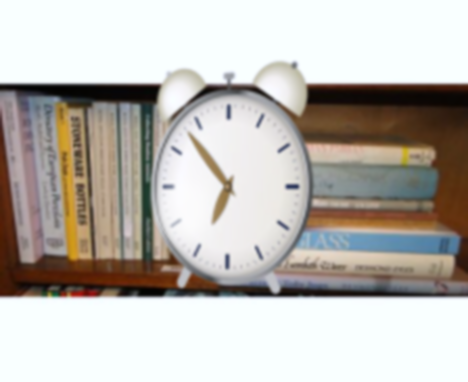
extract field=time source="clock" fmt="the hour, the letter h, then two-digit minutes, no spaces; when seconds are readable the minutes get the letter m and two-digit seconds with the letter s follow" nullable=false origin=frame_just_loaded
6h53
